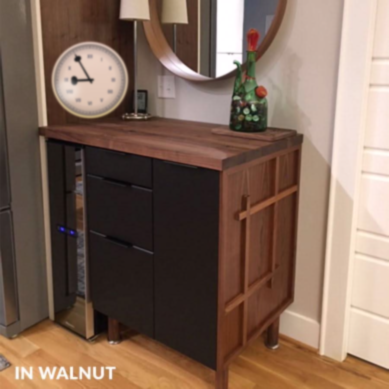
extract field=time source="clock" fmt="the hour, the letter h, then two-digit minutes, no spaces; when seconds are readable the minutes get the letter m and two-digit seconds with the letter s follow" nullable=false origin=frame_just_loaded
8h55
